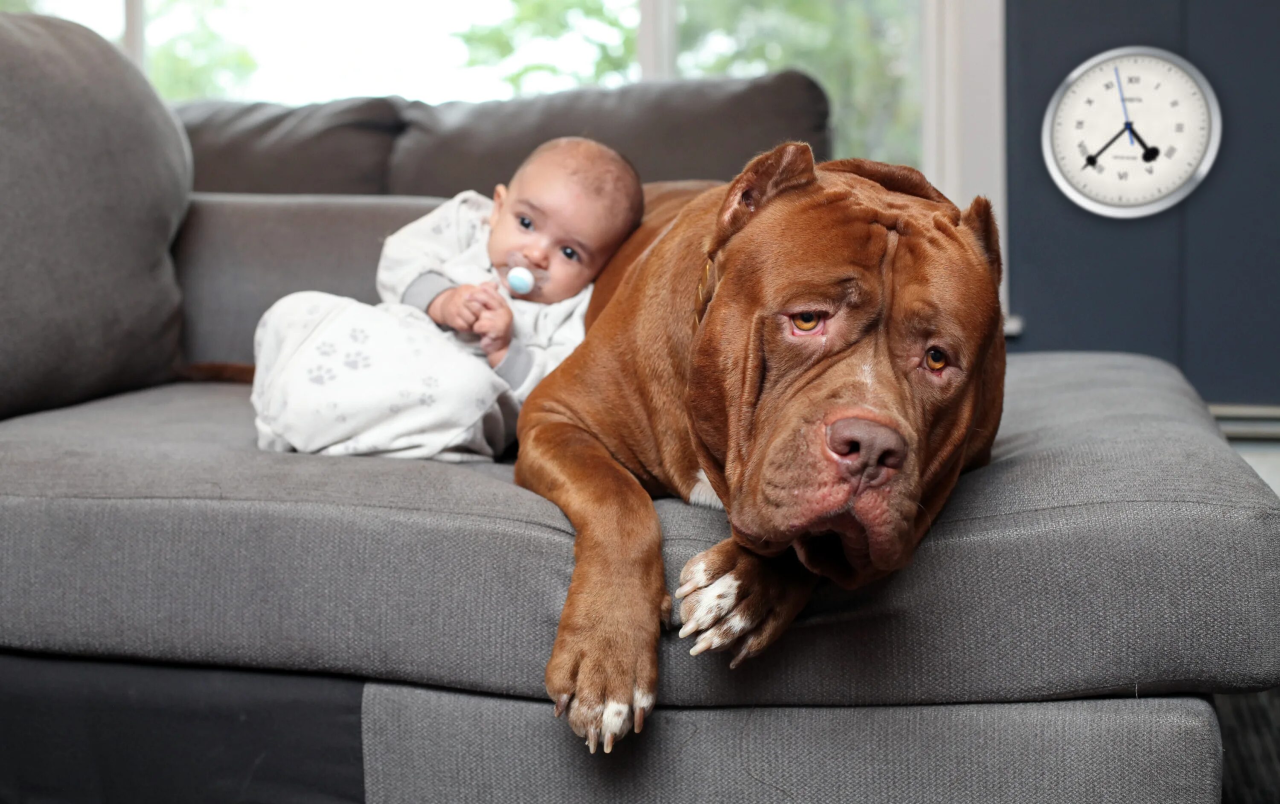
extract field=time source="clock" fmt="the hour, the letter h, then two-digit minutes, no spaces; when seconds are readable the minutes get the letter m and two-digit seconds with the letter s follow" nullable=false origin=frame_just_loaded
4h36m57s
